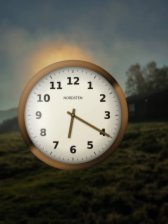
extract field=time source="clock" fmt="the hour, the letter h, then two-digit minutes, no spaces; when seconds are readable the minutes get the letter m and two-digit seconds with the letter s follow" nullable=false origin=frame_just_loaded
6h20
